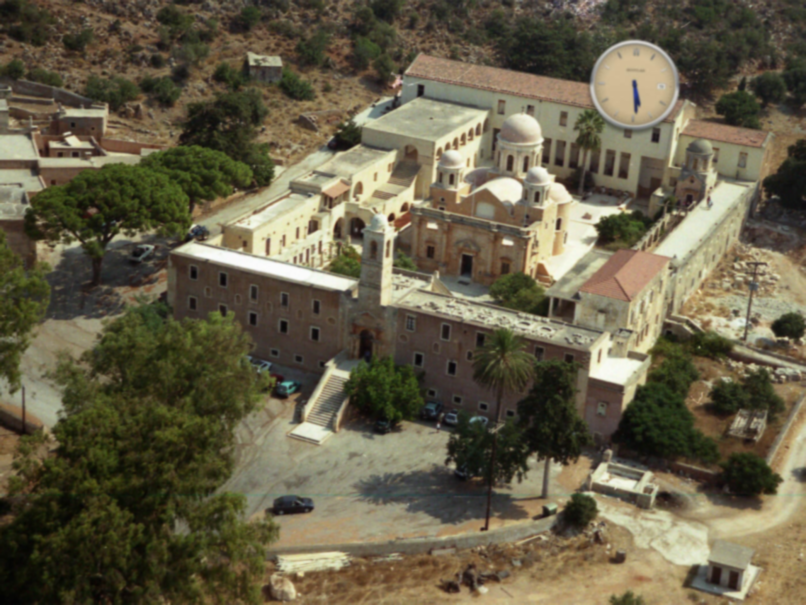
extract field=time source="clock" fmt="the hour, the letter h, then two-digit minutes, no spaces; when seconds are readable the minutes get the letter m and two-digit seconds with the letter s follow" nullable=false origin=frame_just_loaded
5h29
